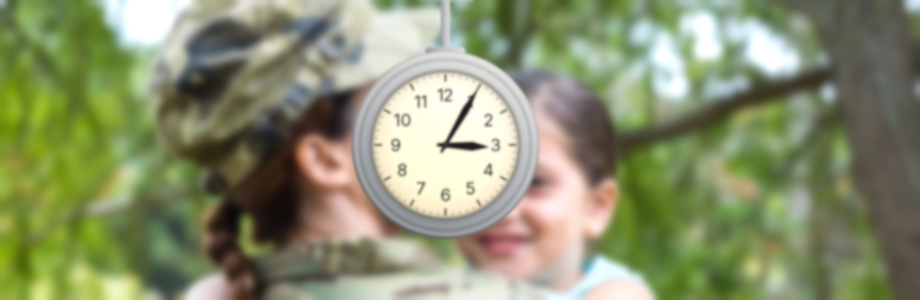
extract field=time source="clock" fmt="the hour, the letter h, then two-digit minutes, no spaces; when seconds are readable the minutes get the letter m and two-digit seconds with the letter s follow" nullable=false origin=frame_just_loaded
3h05
